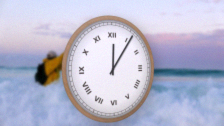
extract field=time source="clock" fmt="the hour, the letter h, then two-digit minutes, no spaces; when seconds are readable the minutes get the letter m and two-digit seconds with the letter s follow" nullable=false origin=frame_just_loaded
12h06
